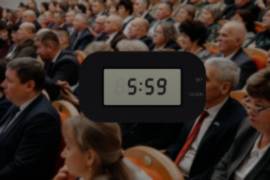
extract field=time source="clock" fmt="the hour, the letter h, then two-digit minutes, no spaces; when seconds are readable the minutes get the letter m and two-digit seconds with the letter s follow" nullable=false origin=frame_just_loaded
5h59
